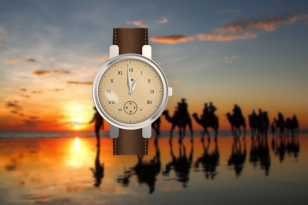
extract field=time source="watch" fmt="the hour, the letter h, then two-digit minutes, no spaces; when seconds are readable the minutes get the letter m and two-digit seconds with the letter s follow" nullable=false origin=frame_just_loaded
12h59
